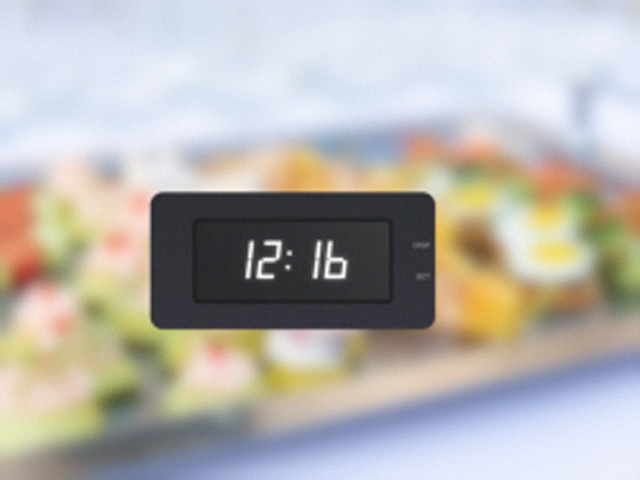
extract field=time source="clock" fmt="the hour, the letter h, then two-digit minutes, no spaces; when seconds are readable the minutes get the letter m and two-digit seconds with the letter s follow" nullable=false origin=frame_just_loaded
12h16
